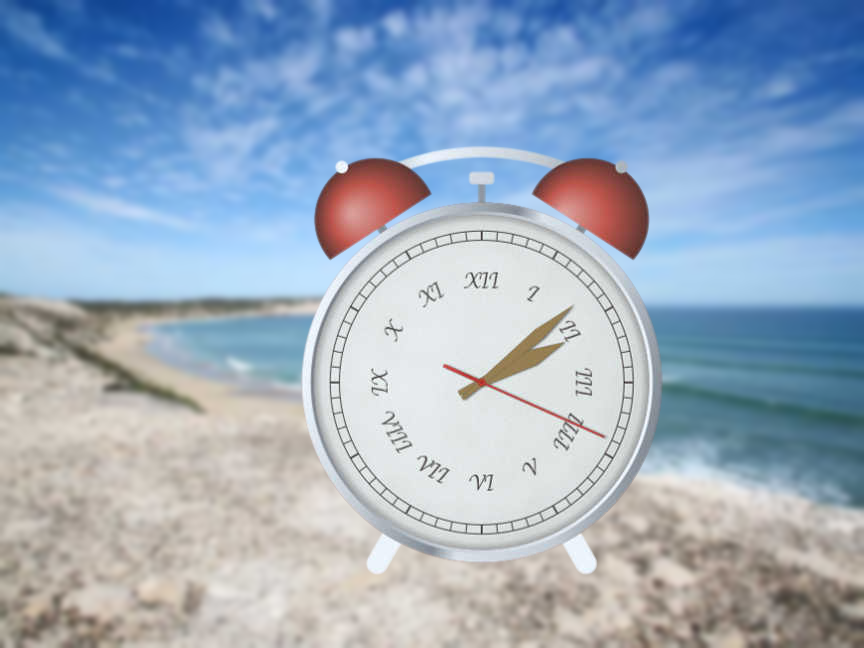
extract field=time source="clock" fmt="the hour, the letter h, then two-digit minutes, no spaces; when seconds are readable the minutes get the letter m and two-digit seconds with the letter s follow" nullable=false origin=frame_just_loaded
2h08m19s
